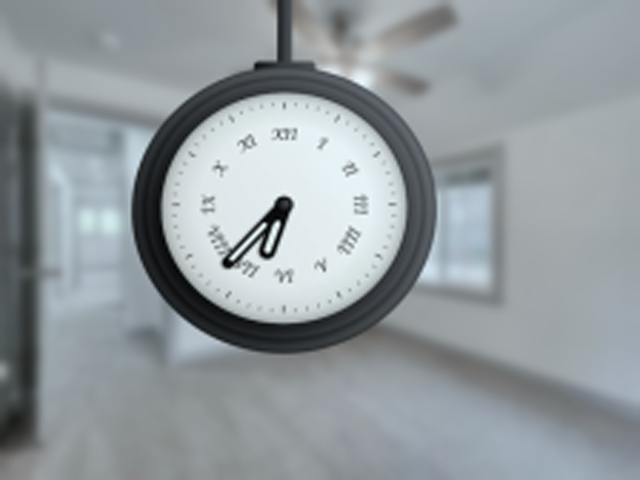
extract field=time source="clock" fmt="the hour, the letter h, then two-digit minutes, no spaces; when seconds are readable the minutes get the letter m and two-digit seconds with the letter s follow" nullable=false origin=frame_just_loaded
6h37
